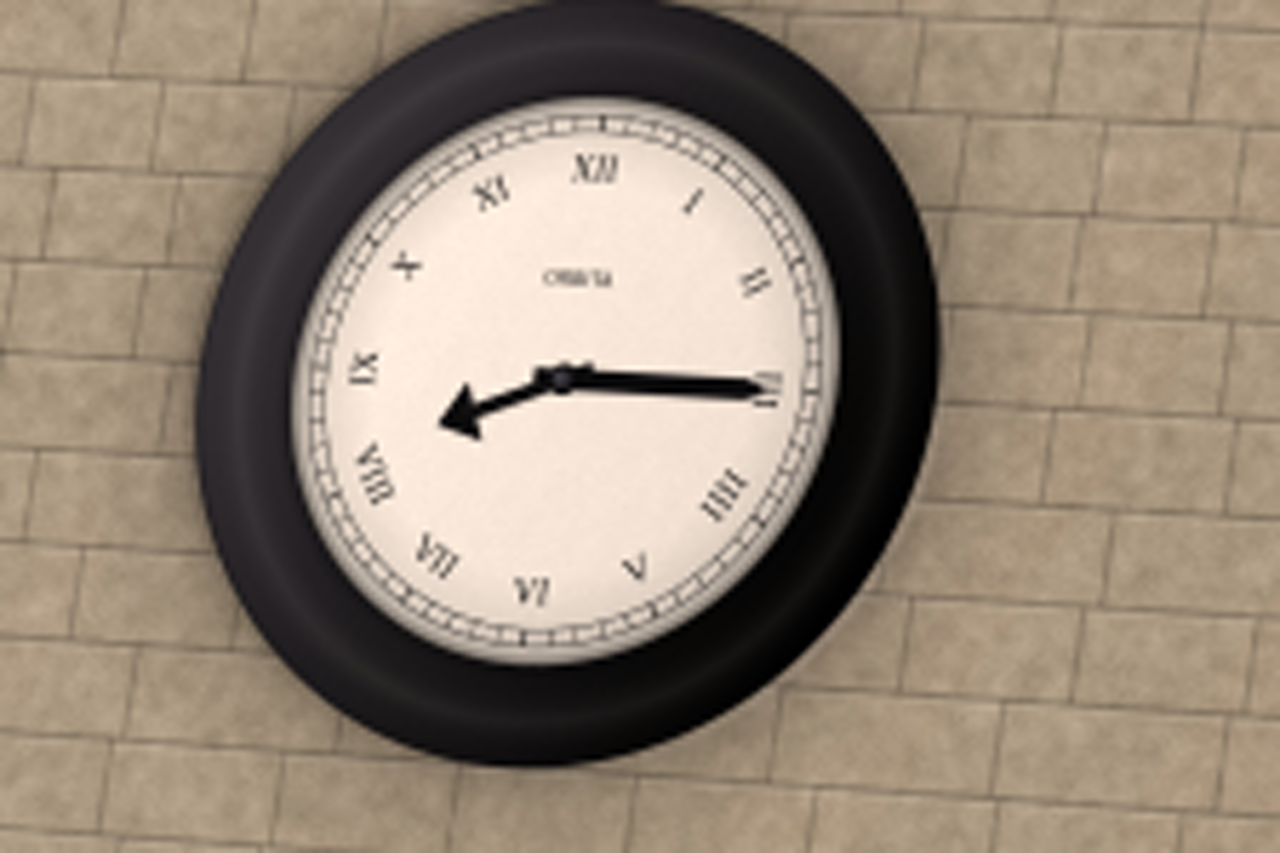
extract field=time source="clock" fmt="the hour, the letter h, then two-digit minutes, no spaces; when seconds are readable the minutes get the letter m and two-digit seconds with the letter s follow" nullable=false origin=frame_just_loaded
8h15
